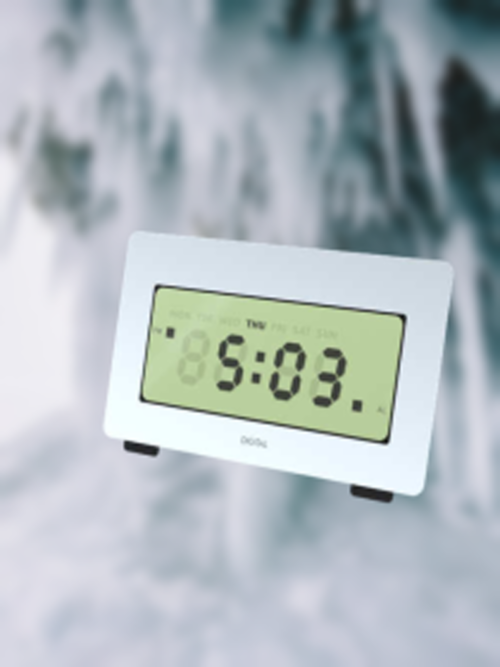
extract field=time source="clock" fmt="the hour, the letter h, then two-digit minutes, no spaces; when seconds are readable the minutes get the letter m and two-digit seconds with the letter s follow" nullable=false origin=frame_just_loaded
5h03
